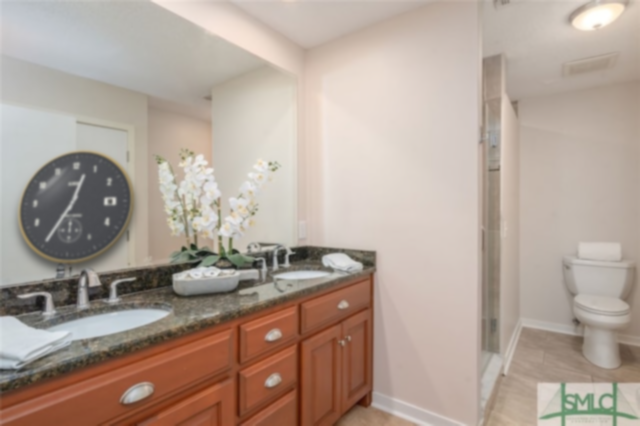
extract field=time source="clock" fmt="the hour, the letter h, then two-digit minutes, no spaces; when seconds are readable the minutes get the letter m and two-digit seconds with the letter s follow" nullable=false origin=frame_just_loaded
12h35
